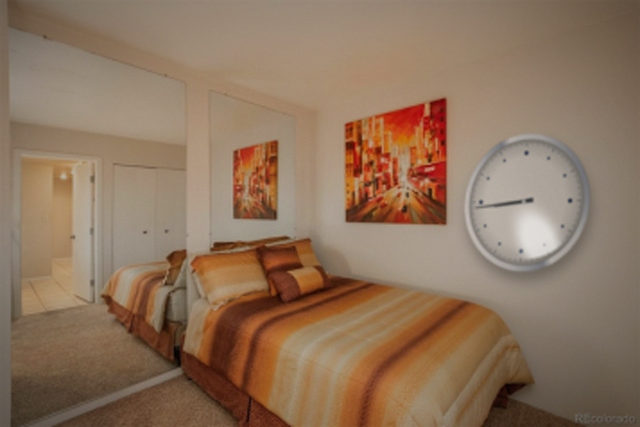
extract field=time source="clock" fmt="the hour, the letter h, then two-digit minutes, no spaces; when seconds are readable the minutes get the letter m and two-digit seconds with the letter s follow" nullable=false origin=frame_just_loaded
8h44
